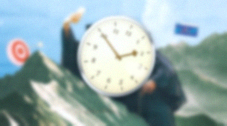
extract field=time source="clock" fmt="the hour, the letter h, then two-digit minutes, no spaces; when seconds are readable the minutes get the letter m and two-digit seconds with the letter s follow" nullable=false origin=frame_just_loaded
1h50
